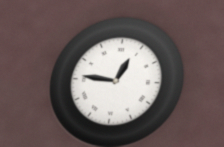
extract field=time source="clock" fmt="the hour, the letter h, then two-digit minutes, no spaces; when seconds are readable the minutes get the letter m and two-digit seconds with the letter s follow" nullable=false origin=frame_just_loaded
12h46
